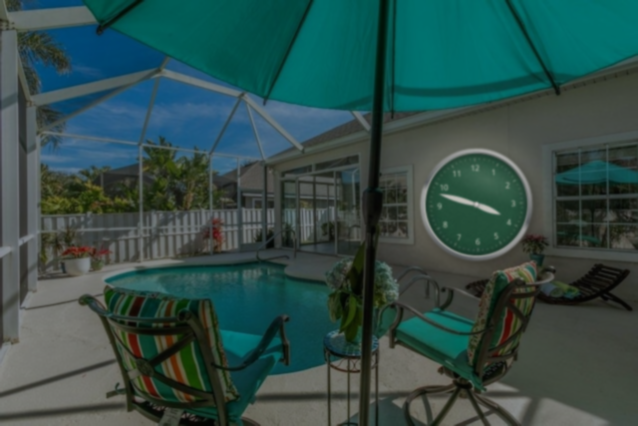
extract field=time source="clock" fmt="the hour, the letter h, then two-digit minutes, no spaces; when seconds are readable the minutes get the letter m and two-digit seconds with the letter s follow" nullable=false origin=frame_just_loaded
3h48
